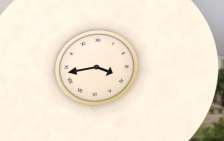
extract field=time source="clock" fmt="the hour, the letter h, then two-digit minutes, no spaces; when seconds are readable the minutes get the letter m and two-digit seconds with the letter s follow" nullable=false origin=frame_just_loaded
3h43
